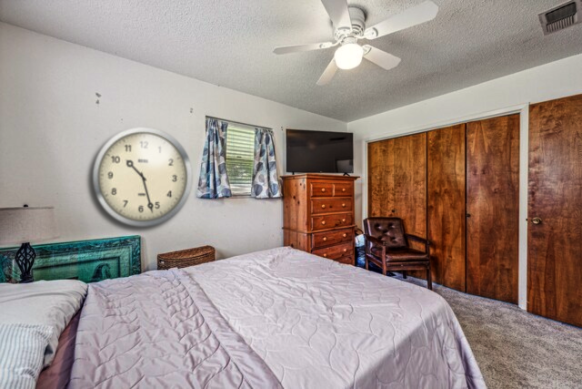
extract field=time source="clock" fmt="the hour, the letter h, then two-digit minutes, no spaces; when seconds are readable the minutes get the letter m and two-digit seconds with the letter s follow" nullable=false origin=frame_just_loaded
10h27
